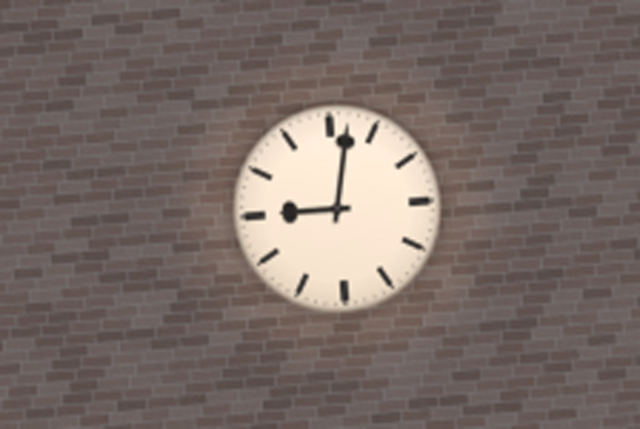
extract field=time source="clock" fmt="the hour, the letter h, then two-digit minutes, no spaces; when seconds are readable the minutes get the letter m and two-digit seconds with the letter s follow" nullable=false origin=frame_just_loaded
9h02
